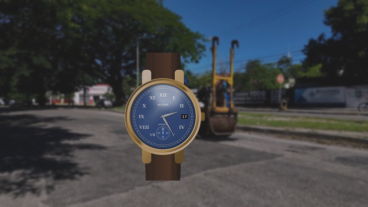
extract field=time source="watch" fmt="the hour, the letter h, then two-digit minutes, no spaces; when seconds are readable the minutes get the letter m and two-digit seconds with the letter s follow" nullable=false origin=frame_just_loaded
2h25
